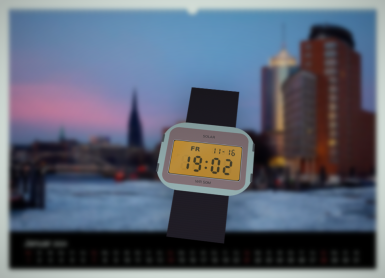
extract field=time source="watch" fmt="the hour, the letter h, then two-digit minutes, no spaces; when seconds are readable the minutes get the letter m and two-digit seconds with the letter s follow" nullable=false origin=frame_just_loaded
19h02
